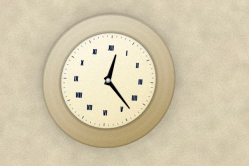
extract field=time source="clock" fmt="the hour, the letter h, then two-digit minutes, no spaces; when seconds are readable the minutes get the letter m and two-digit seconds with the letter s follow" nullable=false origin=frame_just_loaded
12h23
